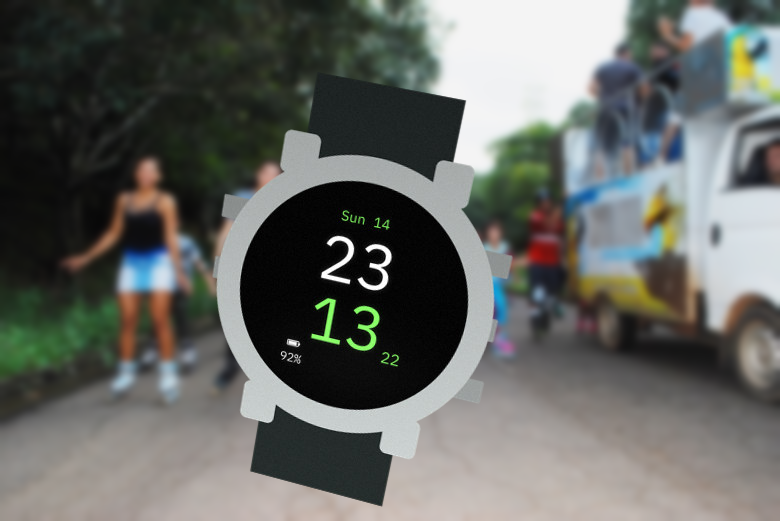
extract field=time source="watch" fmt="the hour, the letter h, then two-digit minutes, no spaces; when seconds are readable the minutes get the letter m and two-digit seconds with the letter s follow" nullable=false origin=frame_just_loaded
23h13m22s
